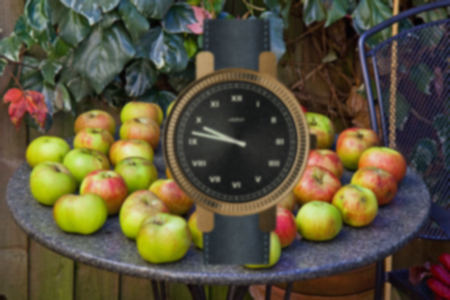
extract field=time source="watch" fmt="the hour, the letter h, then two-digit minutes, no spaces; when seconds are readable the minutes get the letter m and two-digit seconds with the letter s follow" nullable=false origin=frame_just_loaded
9h47
